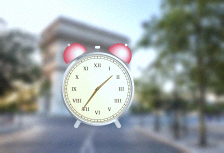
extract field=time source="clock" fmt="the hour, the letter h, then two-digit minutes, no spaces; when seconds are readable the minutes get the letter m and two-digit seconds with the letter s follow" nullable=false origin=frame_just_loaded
1h36
